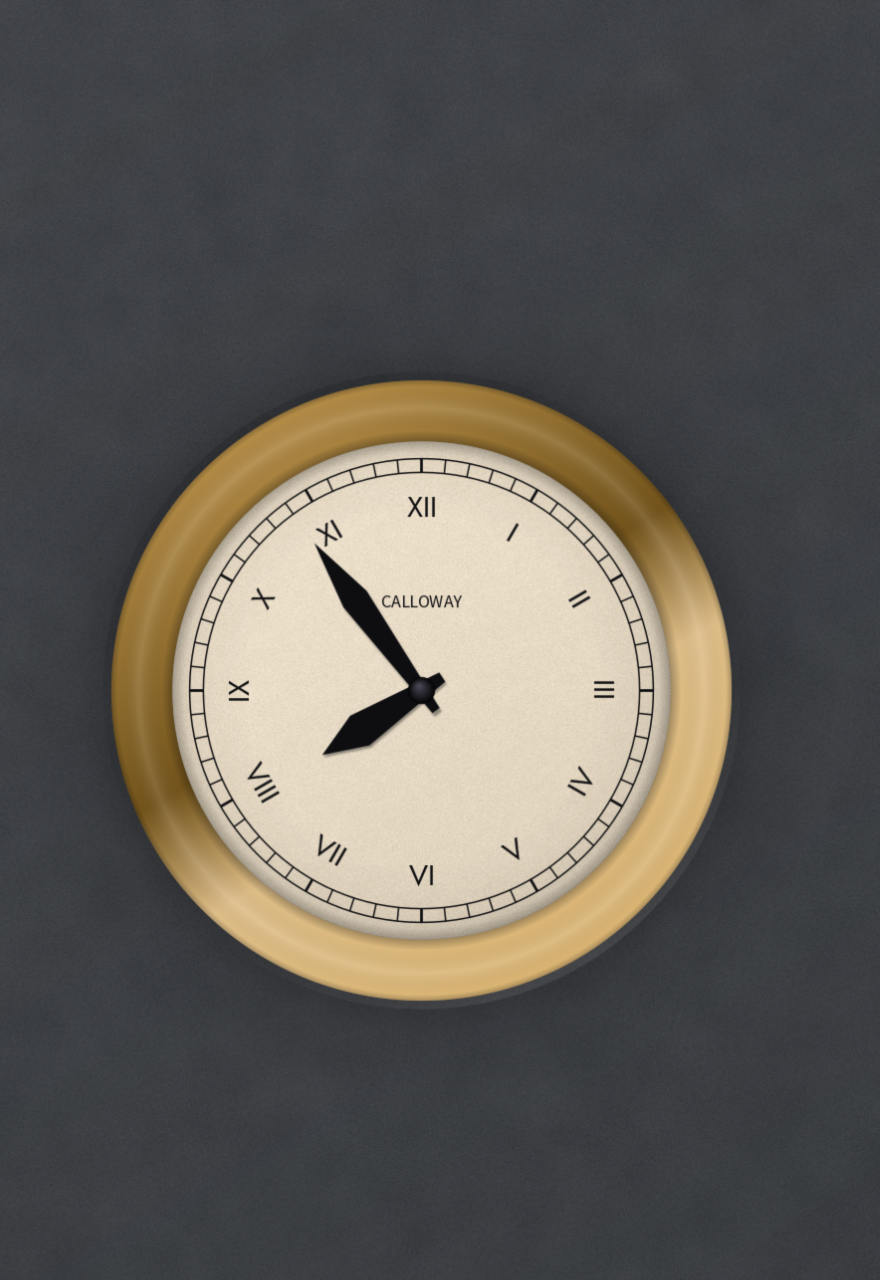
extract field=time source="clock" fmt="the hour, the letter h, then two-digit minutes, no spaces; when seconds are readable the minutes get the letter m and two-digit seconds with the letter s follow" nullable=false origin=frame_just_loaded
7h54
